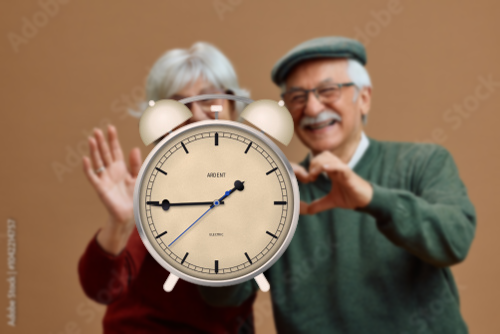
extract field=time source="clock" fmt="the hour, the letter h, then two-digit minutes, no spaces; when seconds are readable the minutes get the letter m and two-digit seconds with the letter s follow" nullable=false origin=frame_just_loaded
1h44m38s
